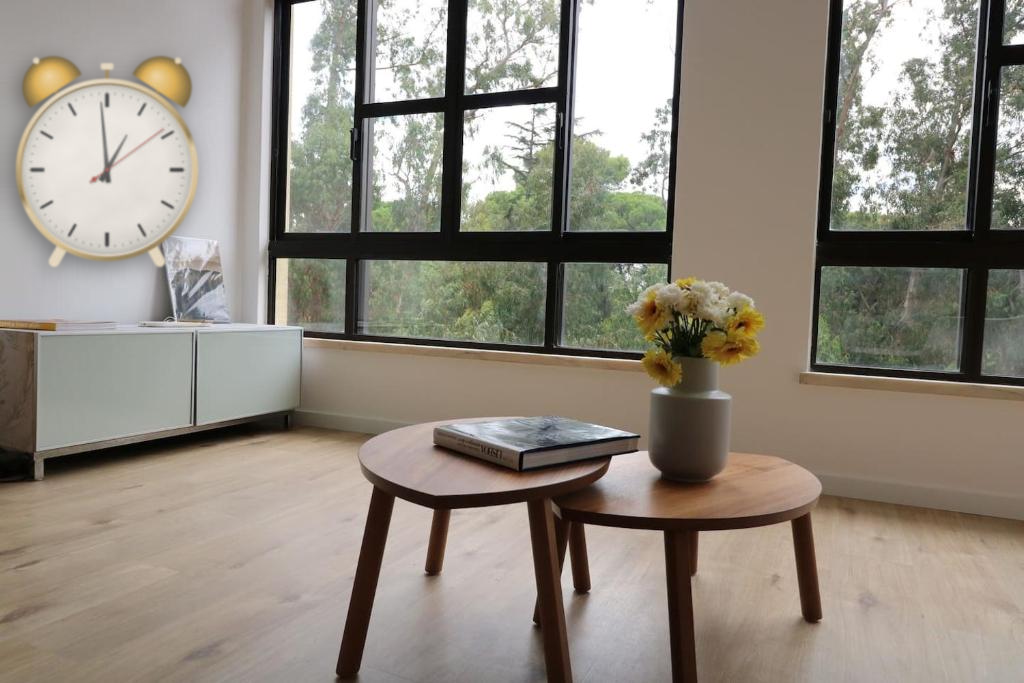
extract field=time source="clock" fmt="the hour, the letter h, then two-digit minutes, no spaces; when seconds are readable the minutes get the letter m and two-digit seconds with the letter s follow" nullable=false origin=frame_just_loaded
12h59m09s
